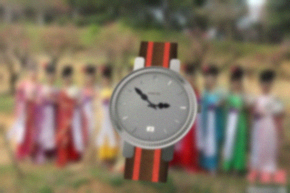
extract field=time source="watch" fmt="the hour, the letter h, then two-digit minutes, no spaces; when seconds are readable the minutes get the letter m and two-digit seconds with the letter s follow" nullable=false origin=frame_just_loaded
2h52
